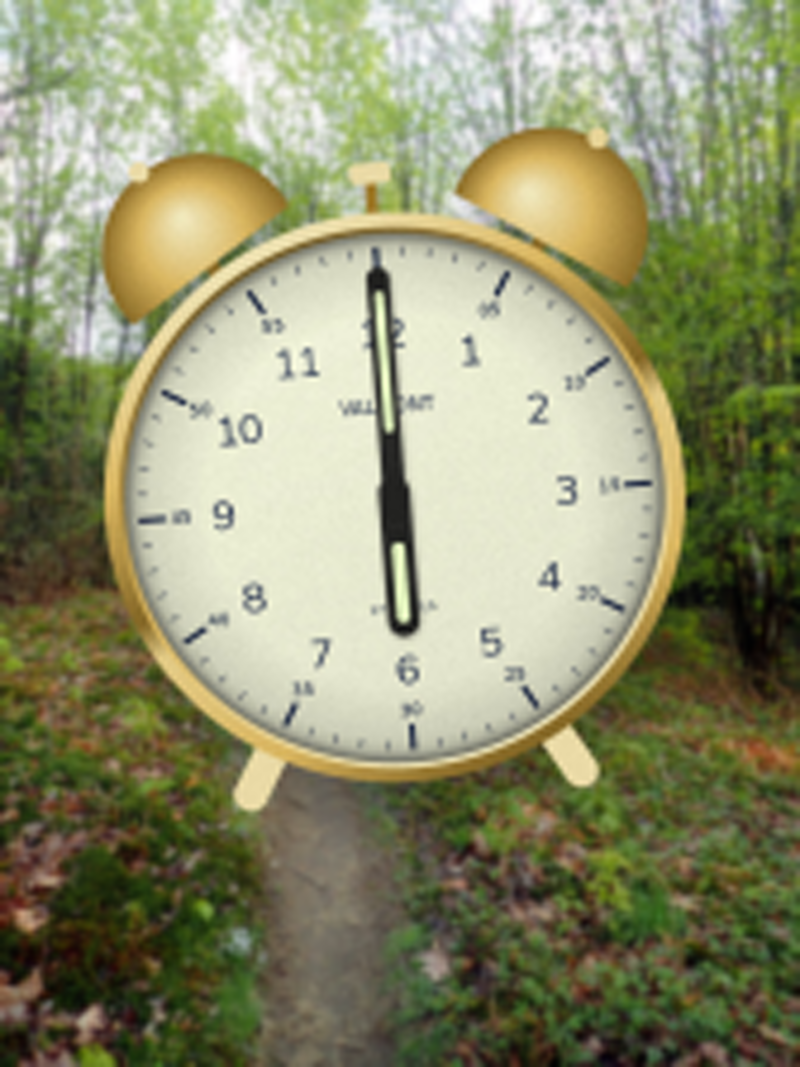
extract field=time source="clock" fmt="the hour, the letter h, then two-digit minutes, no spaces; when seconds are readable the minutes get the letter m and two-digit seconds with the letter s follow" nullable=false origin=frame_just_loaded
6h00
